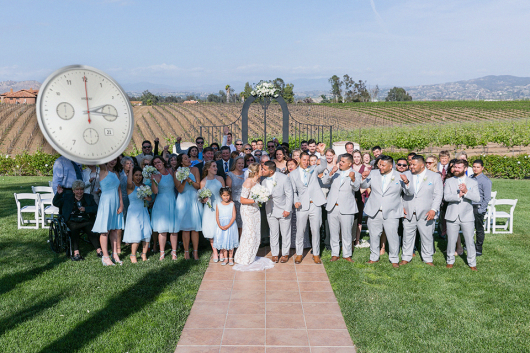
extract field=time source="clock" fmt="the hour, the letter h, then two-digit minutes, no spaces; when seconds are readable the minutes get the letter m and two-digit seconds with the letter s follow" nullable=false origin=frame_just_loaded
2h16
